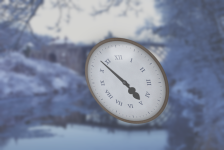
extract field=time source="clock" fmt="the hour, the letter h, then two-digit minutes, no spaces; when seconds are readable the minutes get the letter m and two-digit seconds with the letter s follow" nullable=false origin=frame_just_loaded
4h53
